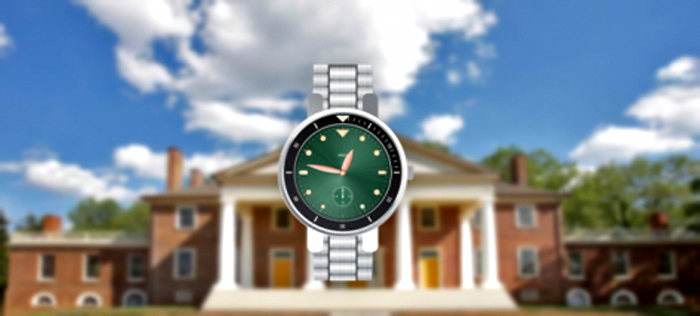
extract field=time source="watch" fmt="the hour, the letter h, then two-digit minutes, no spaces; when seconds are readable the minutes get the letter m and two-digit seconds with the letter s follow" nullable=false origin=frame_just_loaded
12h47
